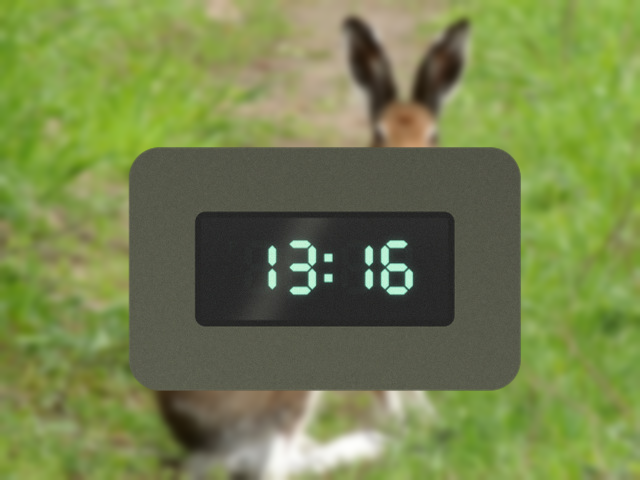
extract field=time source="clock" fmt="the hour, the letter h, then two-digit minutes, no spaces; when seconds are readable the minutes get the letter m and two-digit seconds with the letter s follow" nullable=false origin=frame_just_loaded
13h16
